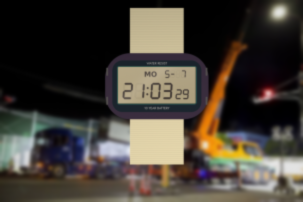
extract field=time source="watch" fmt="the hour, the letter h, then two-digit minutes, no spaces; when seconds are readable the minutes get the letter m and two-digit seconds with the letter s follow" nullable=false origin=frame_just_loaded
21h03m29s
